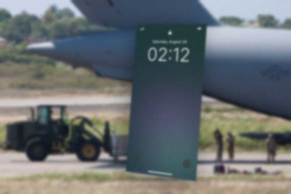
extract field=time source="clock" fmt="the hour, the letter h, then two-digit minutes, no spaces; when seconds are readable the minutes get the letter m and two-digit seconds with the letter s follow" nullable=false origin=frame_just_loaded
2h12
